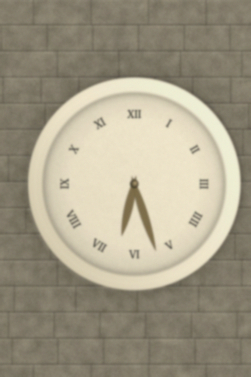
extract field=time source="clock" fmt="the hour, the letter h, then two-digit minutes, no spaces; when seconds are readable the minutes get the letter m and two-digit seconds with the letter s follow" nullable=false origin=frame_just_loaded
6h27
